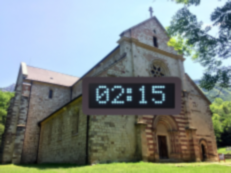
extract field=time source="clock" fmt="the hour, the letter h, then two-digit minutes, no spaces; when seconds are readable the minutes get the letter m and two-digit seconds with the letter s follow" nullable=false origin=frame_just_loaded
2h15
